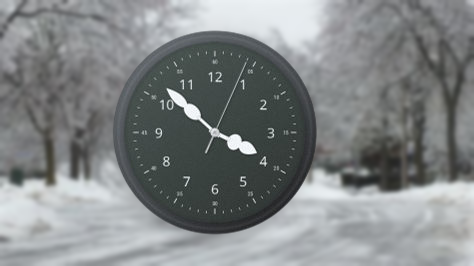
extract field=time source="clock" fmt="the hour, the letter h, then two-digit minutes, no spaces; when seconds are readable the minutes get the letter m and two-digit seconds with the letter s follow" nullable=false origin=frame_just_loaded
3h52m04s
